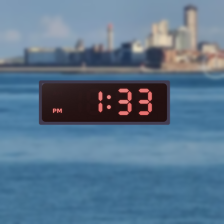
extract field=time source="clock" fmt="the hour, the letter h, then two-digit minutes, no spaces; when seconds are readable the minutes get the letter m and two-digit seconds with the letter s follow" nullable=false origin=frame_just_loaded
1h33
